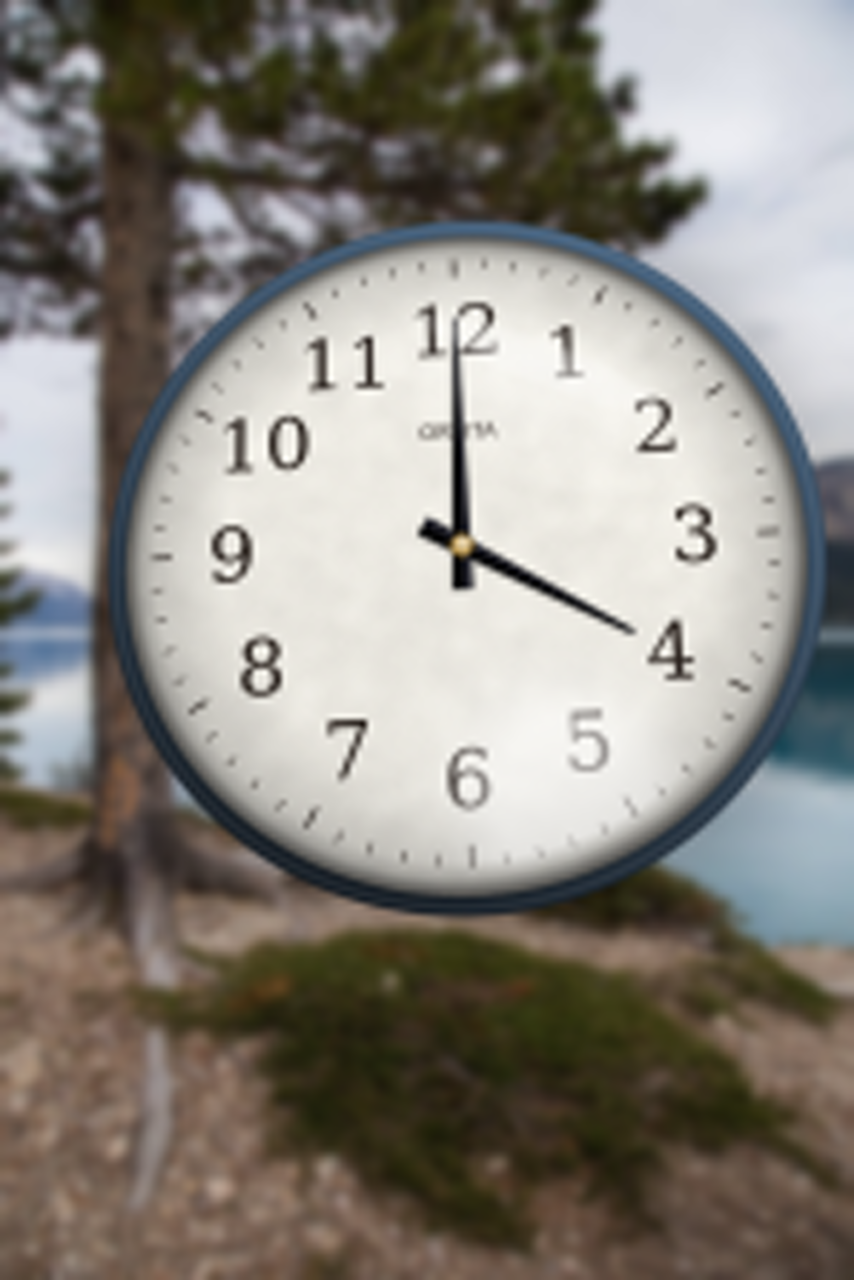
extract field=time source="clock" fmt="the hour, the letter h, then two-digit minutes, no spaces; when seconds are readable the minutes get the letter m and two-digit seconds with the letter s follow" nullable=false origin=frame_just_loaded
4h00
